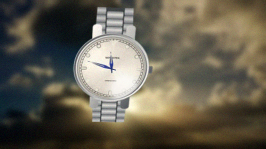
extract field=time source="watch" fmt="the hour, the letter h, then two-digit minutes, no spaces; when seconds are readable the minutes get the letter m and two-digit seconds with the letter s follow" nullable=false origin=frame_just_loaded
11h48
